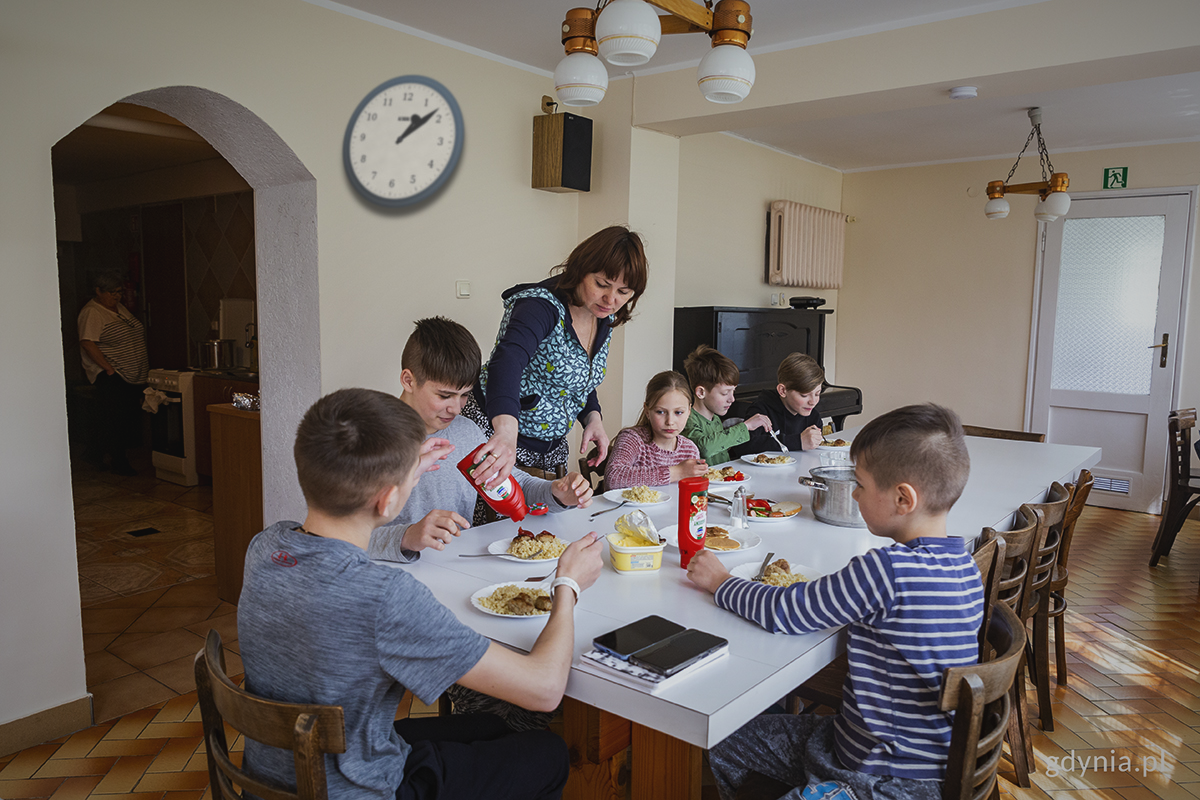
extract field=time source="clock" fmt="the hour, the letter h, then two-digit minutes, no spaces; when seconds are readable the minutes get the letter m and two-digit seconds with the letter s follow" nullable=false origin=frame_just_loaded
1h08
